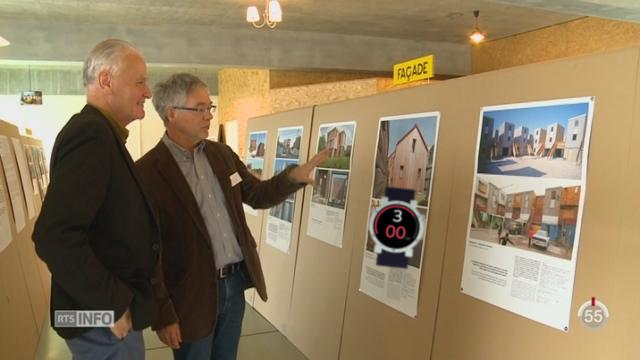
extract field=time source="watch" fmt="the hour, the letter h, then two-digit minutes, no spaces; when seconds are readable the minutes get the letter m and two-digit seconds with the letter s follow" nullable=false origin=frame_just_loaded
3h00
